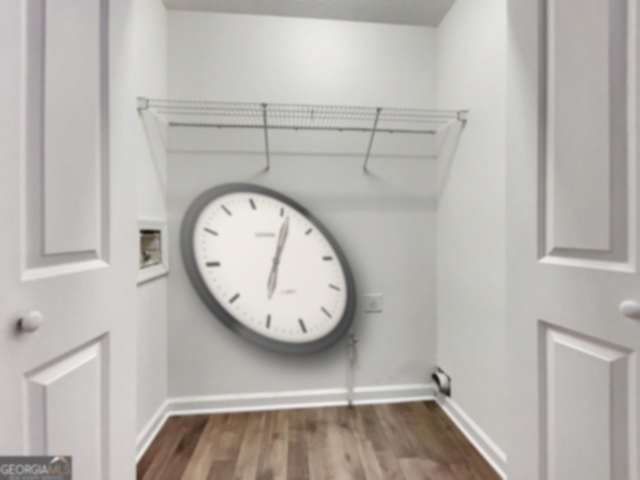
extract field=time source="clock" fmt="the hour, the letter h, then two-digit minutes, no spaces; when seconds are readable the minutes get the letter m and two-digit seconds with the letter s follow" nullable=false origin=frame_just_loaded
7h06
